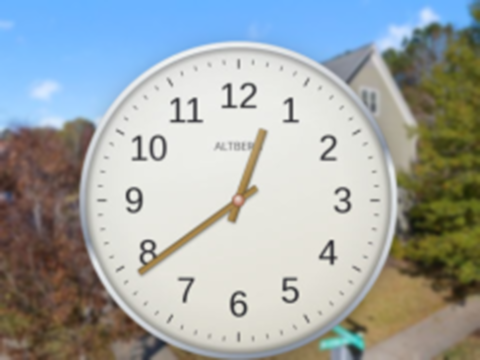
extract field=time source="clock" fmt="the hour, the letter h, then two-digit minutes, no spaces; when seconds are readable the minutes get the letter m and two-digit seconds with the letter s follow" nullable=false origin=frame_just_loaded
12h39
